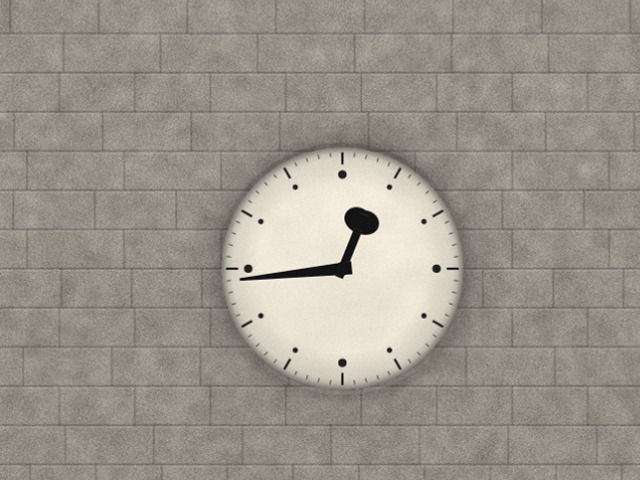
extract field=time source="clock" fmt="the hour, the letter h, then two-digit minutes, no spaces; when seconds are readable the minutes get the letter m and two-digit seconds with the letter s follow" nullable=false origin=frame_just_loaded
12h44
